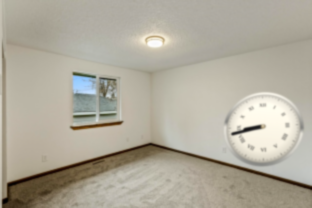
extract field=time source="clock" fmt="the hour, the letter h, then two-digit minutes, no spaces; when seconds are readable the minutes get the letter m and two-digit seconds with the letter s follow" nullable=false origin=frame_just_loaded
8h43
